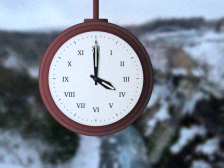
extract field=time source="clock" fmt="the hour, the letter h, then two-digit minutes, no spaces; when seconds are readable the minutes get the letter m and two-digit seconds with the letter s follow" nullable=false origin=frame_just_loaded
4h00
